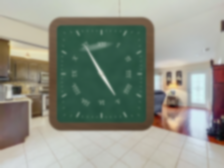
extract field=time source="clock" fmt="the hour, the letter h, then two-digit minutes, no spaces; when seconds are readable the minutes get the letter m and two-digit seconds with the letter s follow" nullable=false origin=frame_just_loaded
4h55
